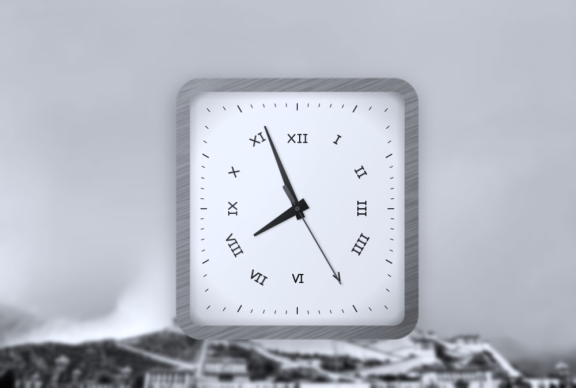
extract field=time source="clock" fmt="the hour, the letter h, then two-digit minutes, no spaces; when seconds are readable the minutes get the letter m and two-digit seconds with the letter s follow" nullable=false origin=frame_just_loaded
7h56m25s
